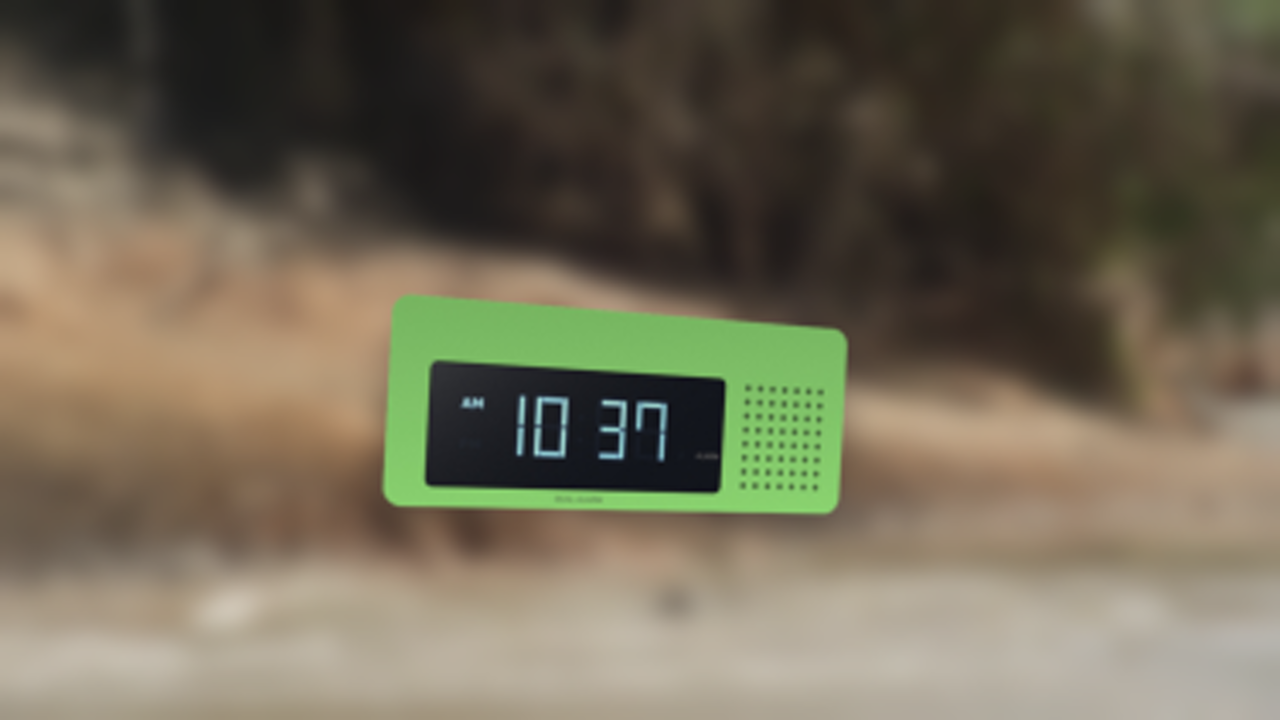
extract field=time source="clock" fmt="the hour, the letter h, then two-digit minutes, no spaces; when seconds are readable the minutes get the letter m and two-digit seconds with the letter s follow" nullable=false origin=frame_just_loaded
10h37
